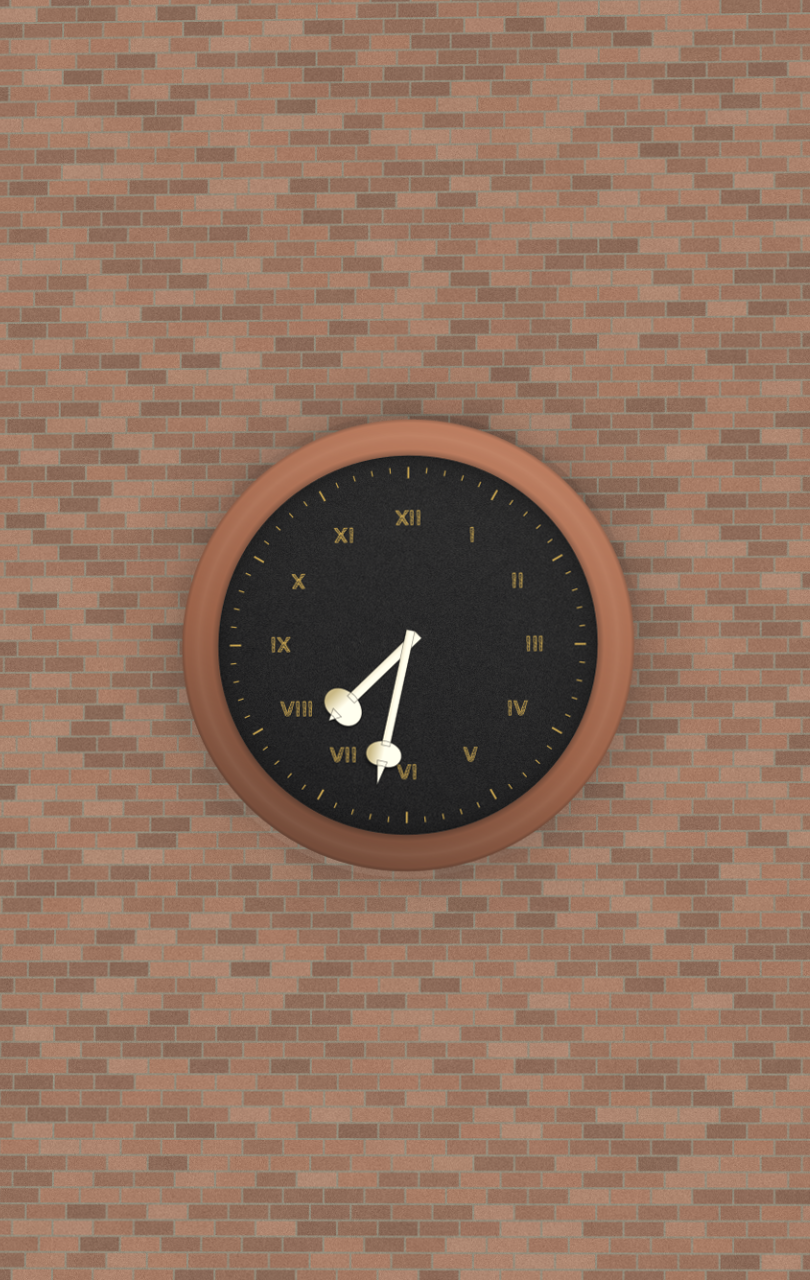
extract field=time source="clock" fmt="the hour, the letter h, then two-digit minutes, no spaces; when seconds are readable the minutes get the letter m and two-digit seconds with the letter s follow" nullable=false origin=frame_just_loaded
7h32
